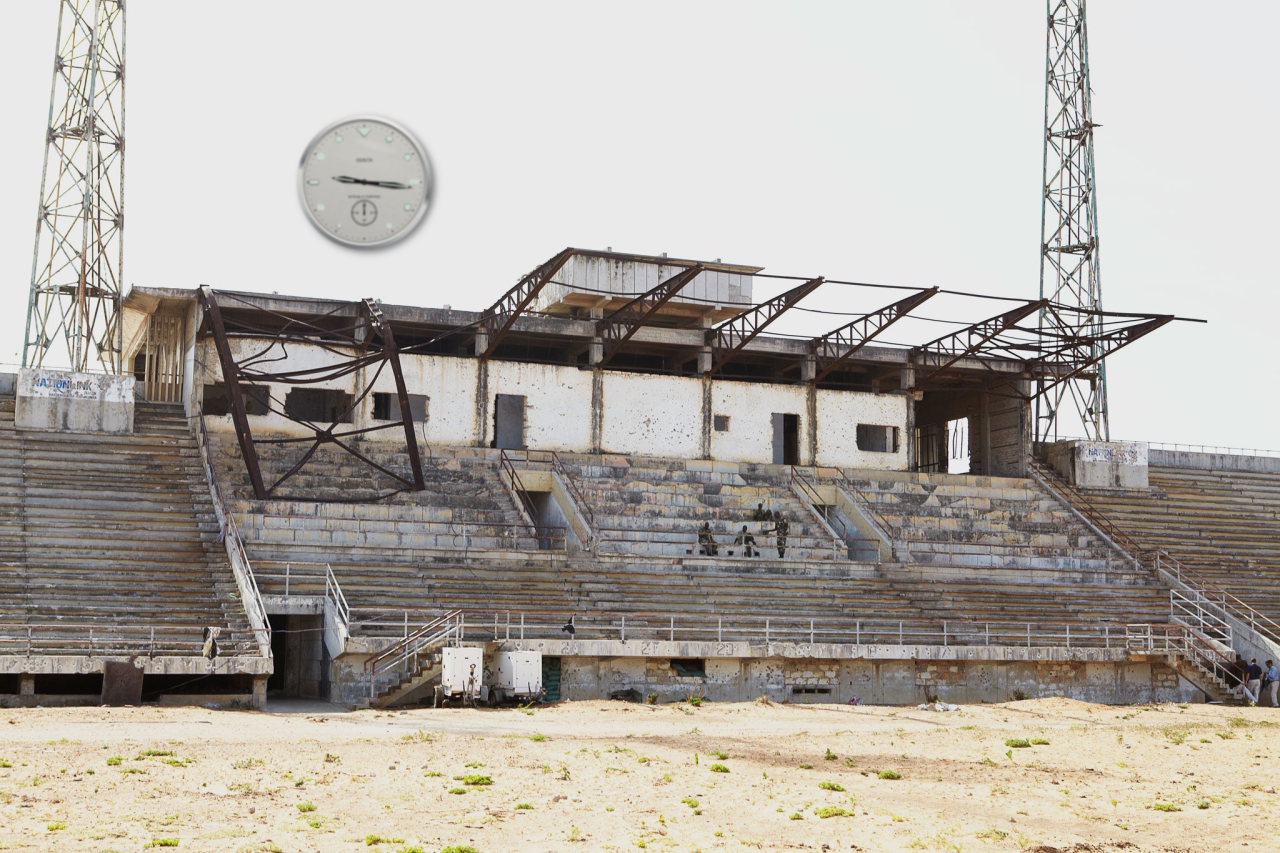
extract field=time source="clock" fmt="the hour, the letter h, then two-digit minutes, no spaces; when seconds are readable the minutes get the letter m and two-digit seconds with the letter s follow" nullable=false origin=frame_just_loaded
9h16
